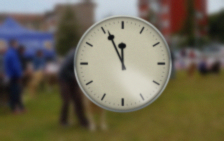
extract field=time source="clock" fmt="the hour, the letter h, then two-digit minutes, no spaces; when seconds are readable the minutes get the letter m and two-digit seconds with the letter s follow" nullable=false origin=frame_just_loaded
11h56
